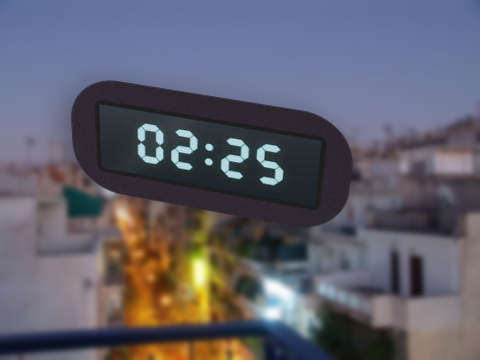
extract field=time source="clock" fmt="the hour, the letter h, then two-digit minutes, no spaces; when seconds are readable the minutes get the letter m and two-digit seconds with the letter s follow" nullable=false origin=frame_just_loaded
2h25
